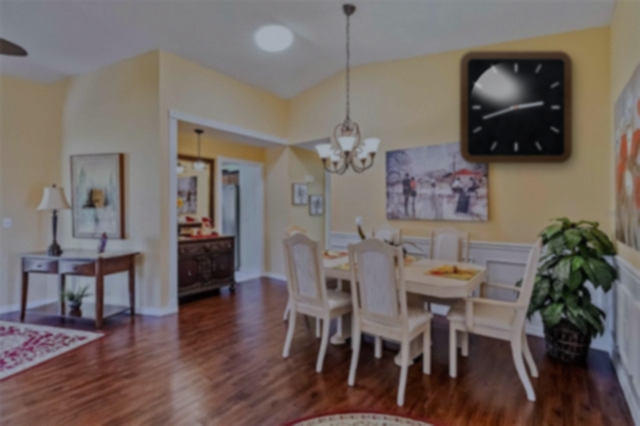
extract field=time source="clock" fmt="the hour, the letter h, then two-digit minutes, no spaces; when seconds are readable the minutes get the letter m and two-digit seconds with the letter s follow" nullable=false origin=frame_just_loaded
2h42
